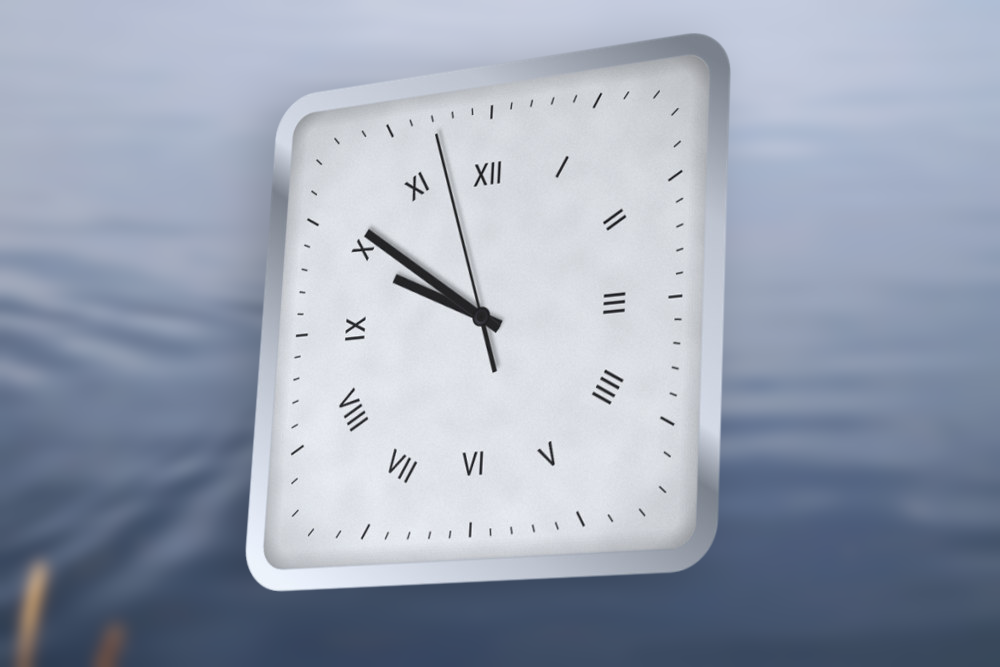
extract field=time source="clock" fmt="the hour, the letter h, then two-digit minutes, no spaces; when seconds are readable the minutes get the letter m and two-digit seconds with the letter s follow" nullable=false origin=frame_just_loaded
9h50m57s
